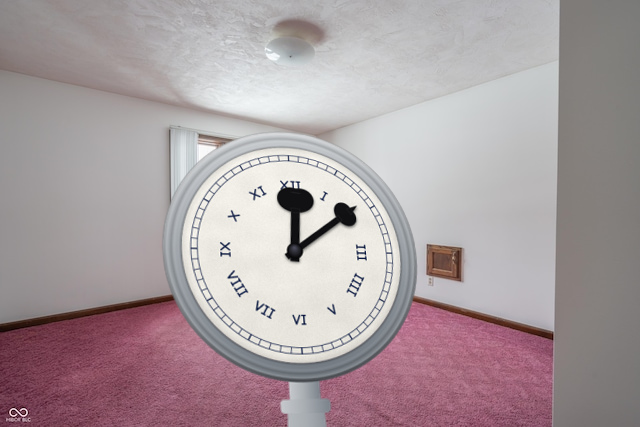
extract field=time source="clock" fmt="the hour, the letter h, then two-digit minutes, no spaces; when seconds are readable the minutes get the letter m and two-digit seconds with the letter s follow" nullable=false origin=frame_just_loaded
12h09
